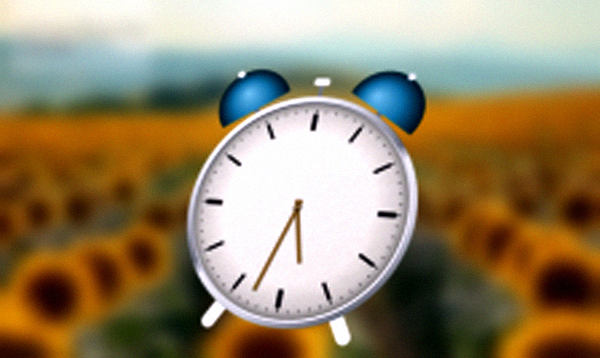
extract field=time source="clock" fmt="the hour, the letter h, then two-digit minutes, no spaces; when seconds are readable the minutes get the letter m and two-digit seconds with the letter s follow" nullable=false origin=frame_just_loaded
5h33
